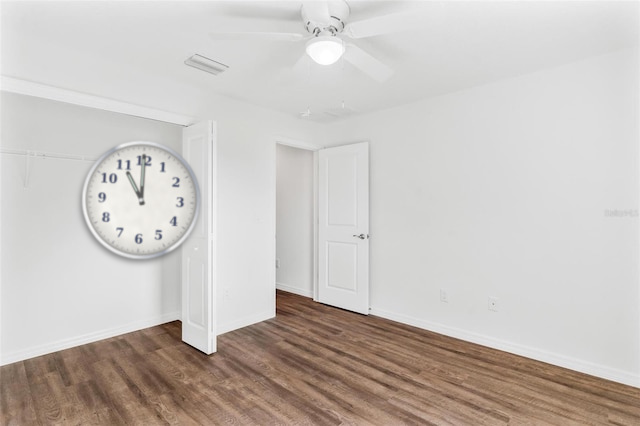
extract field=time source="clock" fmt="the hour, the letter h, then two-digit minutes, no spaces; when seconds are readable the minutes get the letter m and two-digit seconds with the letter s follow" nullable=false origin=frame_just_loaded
11h00
